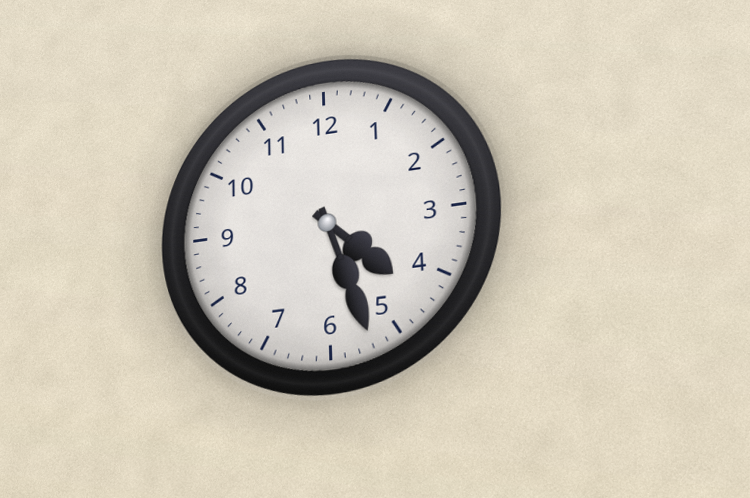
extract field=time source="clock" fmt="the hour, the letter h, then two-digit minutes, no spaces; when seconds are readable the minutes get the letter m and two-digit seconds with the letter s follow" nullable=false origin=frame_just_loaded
4h27
